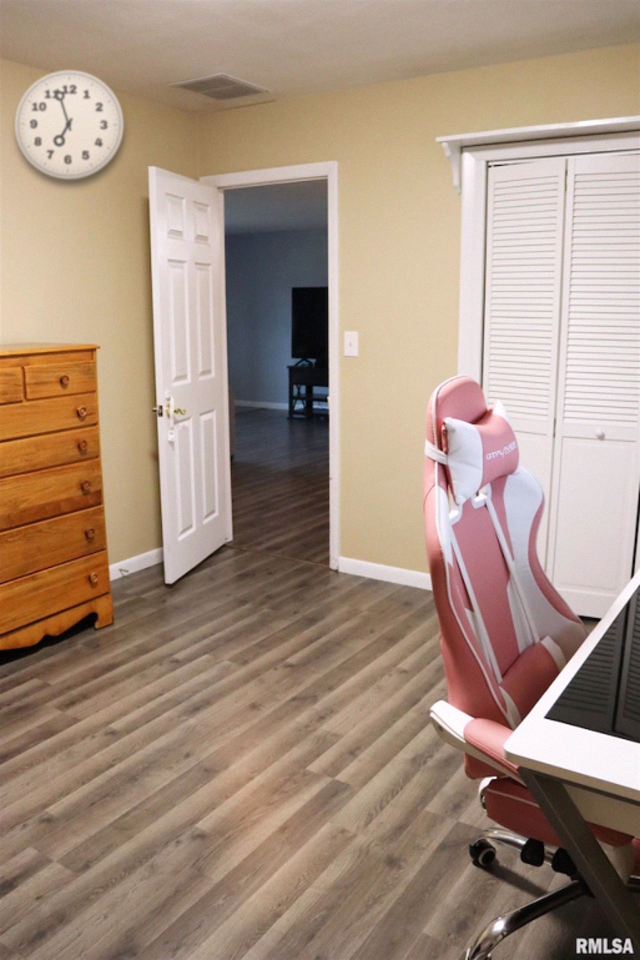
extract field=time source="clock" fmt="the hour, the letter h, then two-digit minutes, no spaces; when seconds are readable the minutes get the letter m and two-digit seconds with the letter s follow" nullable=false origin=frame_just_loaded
6h57
